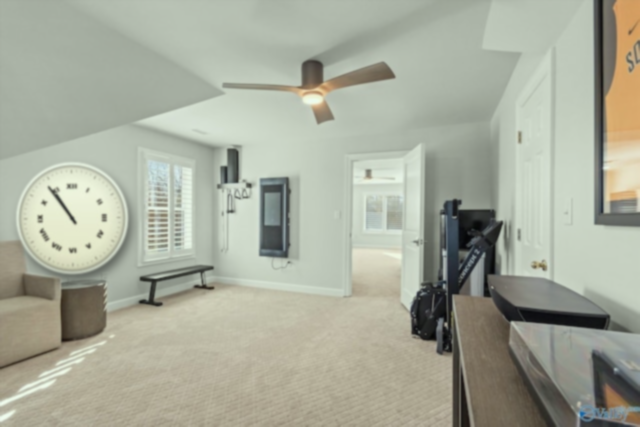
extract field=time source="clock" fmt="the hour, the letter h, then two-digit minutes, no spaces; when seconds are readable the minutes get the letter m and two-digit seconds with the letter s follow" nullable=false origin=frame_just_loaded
10h54
